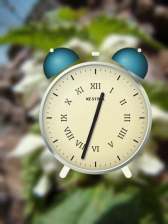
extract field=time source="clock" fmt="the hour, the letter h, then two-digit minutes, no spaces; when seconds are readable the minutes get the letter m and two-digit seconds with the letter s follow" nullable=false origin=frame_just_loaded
12h33
